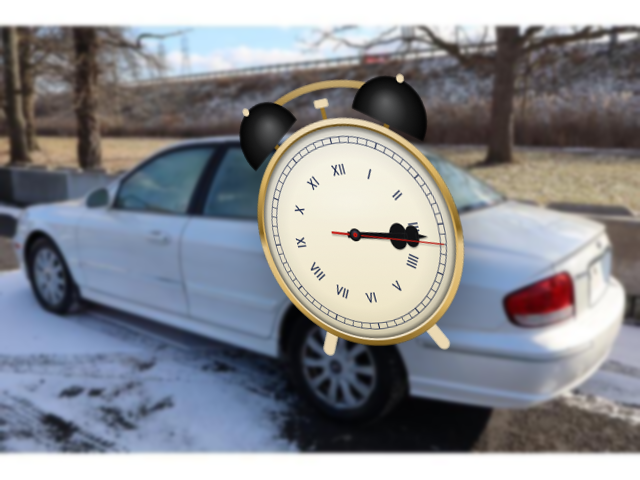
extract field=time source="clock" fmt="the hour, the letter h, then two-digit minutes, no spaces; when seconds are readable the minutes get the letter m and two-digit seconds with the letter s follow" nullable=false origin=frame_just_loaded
3h16m17s
